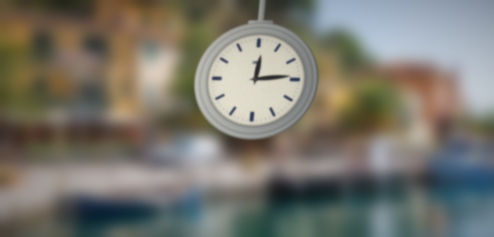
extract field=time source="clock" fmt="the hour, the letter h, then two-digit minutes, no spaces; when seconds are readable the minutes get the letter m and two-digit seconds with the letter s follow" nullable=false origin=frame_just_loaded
12h14
